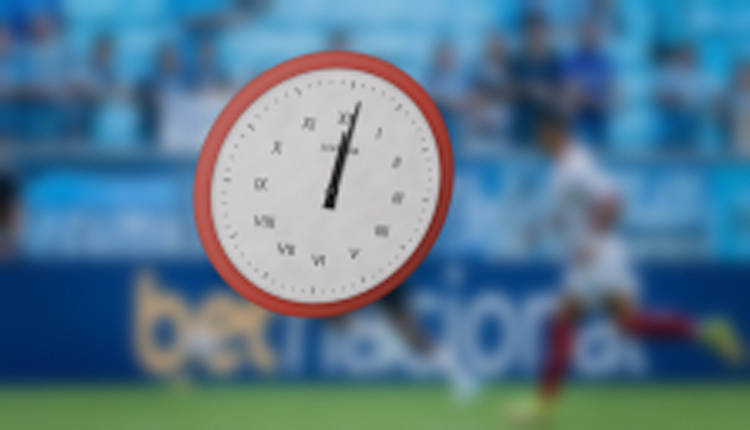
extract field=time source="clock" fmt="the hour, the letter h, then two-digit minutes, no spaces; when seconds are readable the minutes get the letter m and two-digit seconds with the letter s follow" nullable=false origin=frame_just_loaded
12h01
